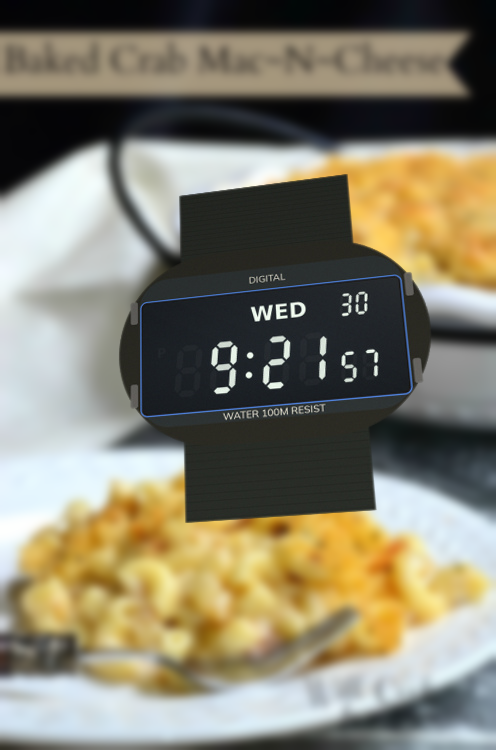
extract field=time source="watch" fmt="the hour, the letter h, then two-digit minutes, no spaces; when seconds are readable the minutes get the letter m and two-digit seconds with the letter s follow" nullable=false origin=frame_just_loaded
9h21m57s
